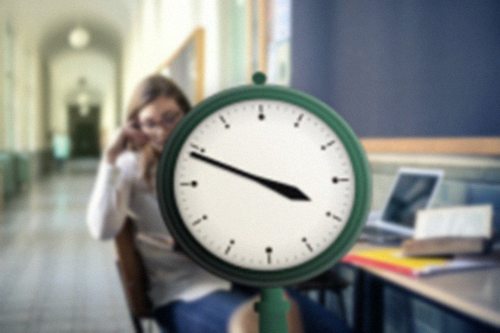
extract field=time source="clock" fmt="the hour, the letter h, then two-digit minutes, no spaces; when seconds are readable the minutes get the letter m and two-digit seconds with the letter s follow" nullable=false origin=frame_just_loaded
3h49
